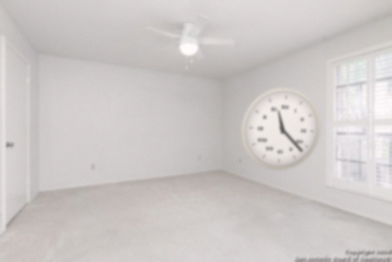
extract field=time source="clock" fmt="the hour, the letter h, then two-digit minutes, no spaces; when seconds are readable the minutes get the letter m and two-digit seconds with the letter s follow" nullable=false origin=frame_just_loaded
11h22
